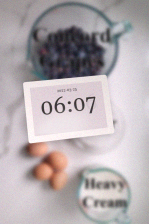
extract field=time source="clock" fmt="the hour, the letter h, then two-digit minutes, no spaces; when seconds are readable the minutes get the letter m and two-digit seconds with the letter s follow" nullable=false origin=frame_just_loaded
6h07
